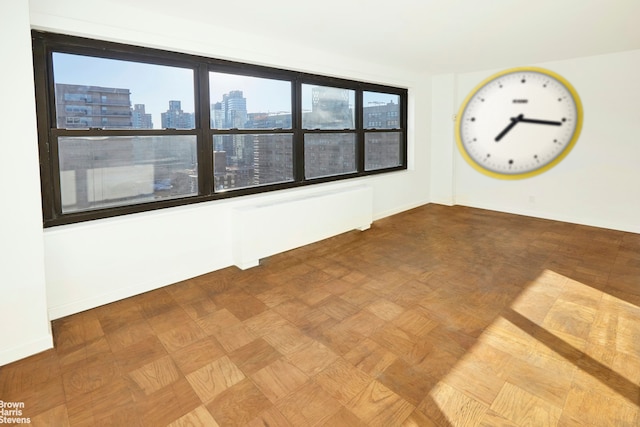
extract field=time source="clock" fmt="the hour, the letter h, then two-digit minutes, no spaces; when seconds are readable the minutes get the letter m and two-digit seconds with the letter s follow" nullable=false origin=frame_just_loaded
7h16
